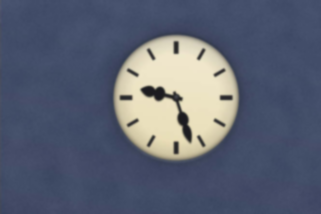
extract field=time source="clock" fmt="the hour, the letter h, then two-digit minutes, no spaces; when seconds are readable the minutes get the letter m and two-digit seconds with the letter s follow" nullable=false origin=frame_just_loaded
9h27
